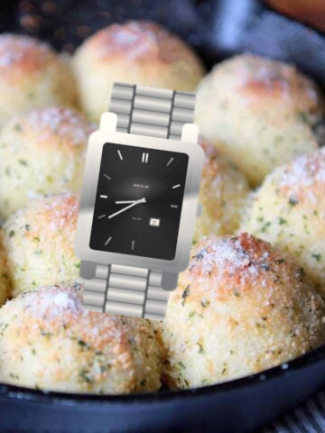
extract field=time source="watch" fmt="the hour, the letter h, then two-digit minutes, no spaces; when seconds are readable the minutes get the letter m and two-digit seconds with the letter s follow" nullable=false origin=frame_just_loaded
8h39
